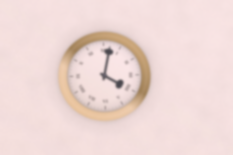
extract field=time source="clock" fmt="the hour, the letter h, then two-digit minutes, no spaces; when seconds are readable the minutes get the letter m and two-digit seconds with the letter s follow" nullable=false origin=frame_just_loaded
4h02
